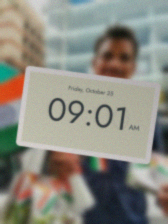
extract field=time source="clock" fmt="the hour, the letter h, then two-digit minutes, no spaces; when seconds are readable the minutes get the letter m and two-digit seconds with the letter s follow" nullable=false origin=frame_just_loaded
9h01
